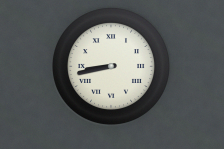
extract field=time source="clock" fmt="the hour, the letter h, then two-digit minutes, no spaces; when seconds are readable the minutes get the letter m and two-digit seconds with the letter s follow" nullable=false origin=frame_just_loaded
8h43
